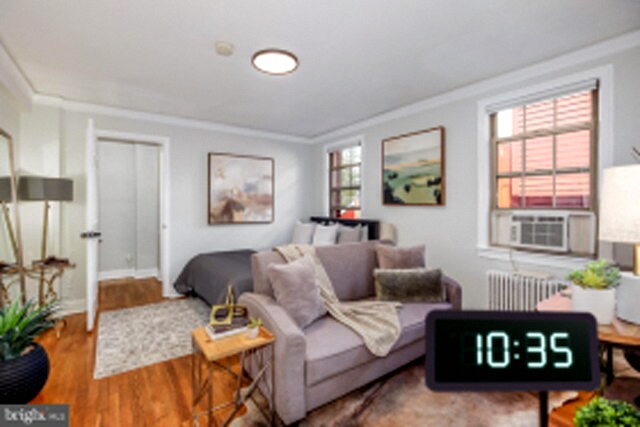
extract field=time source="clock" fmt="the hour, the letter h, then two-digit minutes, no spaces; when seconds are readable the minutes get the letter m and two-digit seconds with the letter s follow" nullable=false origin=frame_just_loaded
10h35
